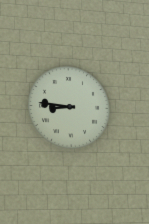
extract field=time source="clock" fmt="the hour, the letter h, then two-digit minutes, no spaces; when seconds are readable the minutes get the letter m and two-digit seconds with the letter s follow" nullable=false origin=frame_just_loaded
8h46
